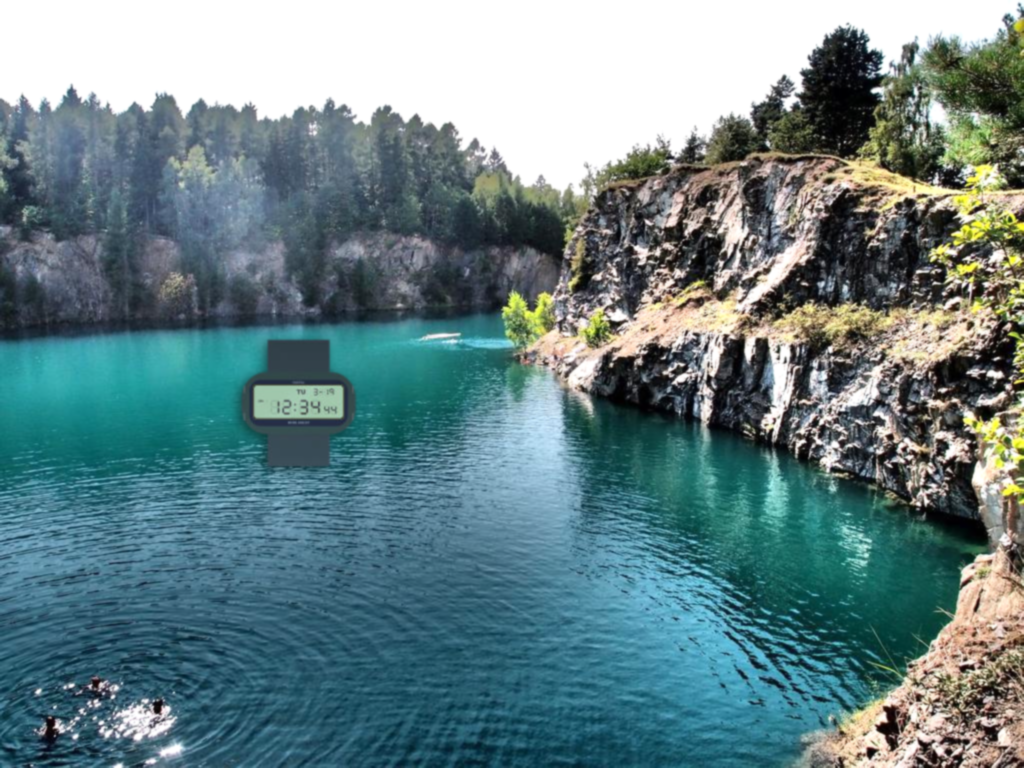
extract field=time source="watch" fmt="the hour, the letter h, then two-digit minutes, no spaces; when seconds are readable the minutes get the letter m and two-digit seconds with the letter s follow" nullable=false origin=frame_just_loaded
12h34
